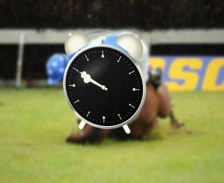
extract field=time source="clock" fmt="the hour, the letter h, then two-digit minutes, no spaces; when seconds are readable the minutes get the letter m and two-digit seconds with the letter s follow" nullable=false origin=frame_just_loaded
9h50
